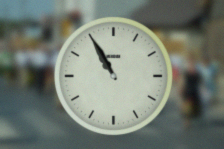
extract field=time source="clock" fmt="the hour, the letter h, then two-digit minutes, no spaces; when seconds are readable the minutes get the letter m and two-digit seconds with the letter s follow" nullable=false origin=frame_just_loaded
10h55
